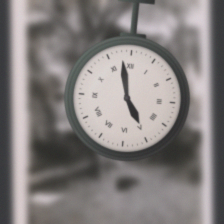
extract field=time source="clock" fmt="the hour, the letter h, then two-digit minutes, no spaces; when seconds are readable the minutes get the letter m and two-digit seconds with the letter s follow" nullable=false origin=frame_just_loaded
4h58
